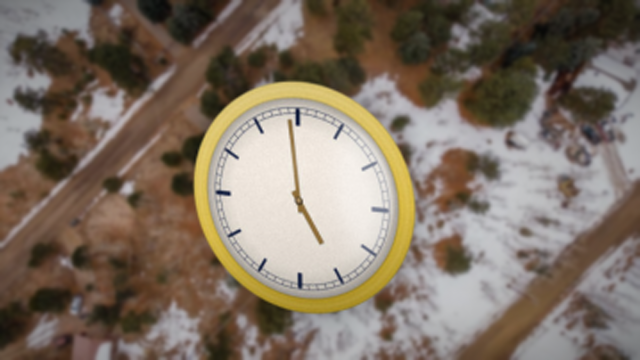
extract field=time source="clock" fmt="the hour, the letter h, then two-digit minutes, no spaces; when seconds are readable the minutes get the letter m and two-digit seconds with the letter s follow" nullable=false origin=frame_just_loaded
4h59
